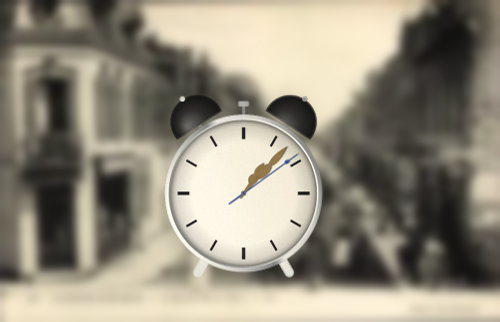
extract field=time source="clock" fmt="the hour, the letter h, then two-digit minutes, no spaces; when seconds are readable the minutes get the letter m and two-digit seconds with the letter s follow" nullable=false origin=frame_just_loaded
1h07m09s
